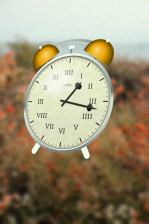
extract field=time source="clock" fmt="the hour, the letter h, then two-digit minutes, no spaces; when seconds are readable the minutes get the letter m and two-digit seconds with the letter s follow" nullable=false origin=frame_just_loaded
1h17
